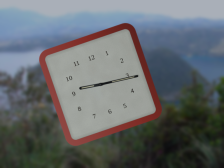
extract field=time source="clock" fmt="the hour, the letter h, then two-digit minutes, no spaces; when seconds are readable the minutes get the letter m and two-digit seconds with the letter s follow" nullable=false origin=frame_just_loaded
9h16
